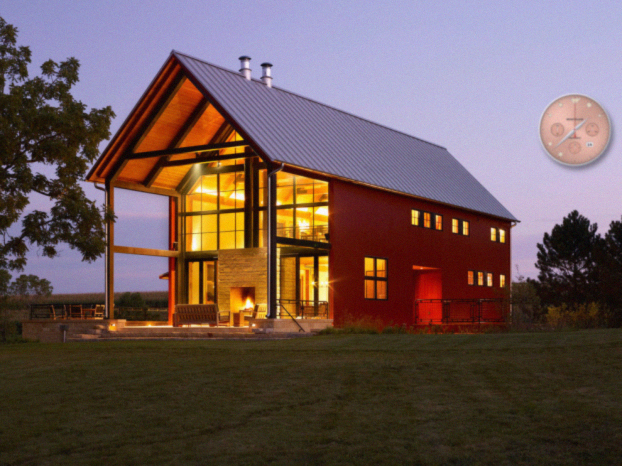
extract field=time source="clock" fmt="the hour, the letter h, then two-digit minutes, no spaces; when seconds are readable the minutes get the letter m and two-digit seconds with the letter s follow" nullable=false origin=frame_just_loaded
1h38
